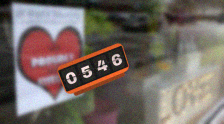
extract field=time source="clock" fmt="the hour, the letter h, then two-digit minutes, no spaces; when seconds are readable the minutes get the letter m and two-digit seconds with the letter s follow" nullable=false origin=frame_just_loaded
5h46
